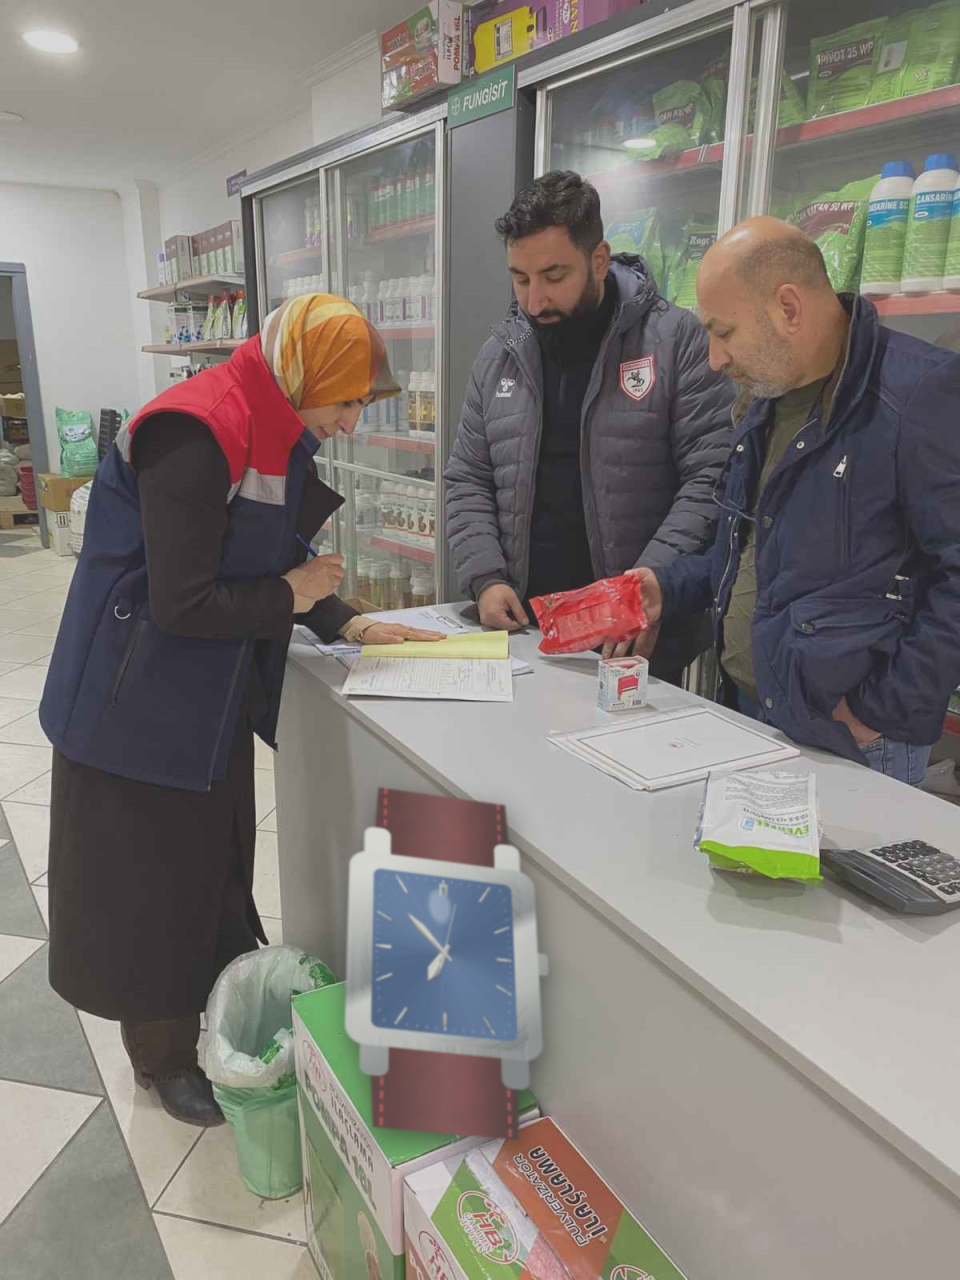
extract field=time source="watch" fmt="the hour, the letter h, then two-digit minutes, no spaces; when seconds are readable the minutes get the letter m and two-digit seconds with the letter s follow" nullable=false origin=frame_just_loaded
6h53m02s
